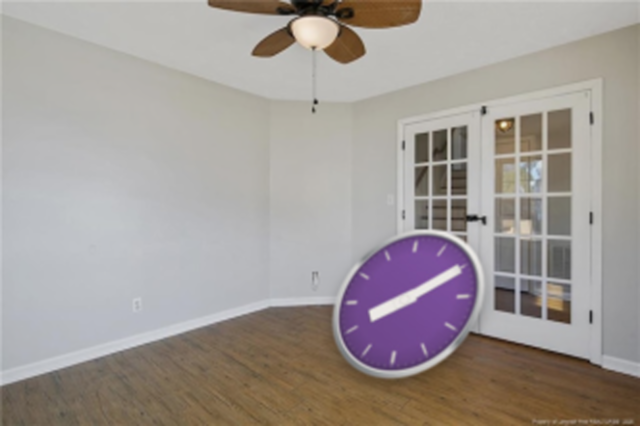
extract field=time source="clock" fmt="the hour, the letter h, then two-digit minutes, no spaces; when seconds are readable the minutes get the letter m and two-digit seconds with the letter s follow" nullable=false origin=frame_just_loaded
8h10
